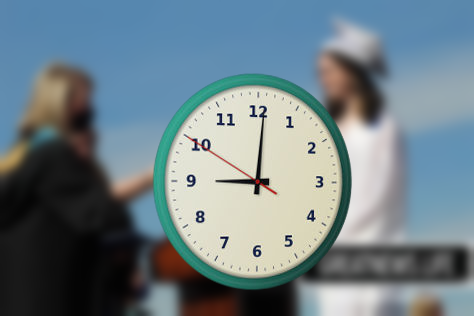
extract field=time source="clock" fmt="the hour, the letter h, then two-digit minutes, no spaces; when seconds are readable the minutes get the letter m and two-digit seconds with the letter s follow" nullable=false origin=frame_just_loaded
9h00m50s
